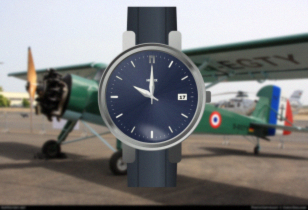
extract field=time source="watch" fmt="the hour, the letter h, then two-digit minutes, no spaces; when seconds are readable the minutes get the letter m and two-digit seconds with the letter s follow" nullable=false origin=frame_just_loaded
10h00
